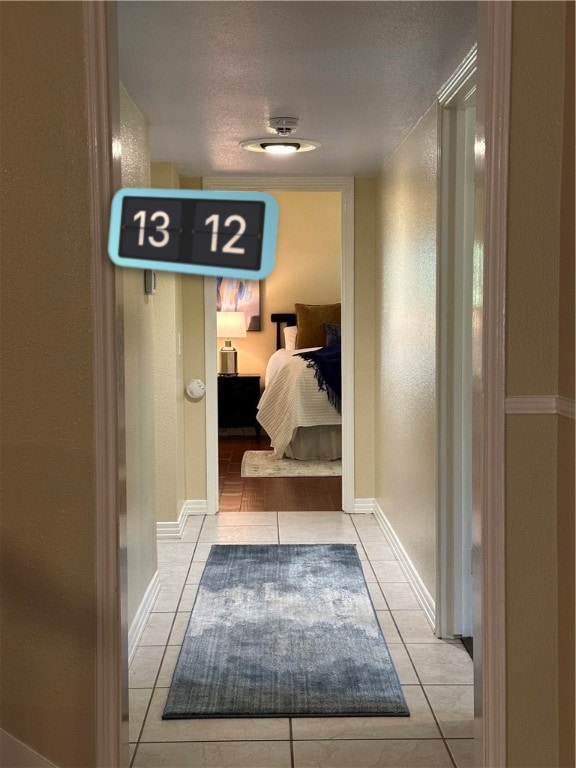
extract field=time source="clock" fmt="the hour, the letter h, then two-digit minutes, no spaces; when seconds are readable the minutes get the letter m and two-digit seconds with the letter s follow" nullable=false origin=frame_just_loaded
13h12
